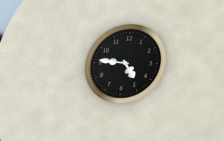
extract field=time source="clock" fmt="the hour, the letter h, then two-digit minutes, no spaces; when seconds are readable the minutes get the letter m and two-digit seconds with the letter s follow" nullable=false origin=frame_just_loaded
4h46
